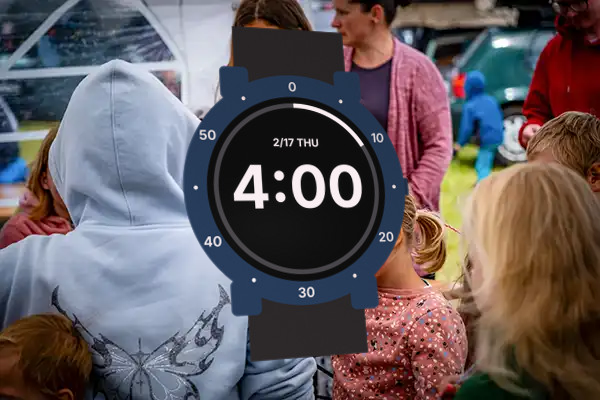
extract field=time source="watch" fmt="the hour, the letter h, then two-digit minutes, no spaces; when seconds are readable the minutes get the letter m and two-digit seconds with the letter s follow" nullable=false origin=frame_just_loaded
4h00
